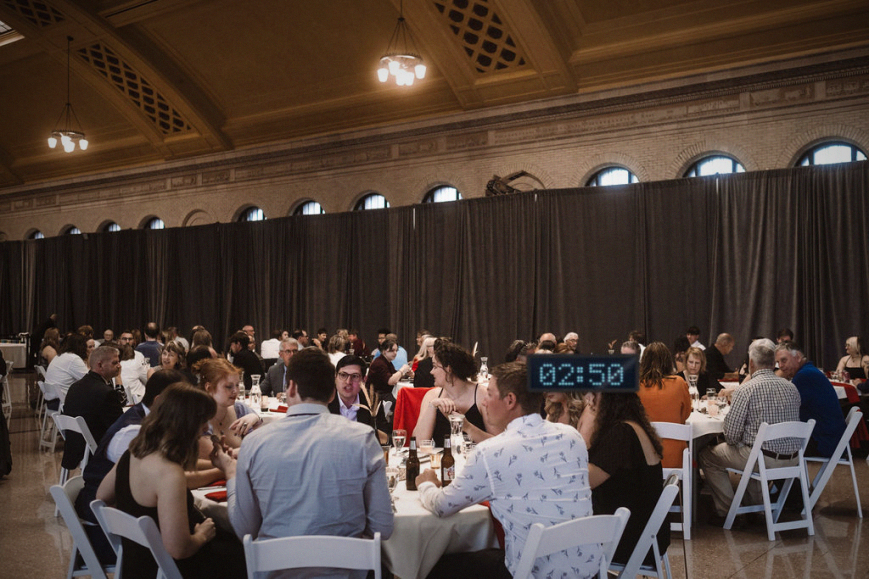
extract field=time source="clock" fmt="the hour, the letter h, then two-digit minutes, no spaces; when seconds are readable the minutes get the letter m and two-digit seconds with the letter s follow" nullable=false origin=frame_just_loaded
2h50
